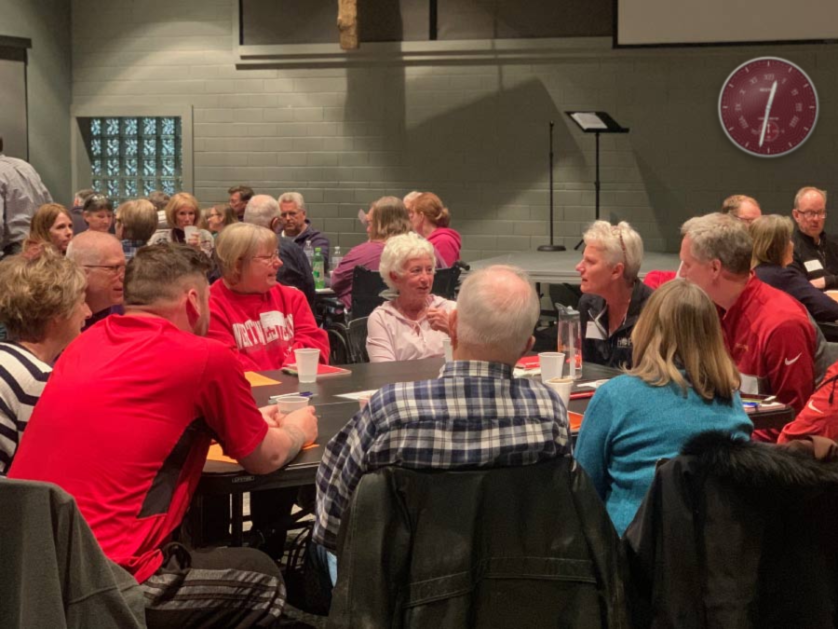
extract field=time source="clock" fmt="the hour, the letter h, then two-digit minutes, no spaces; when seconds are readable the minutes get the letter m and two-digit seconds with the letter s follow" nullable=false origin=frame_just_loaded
12h32
